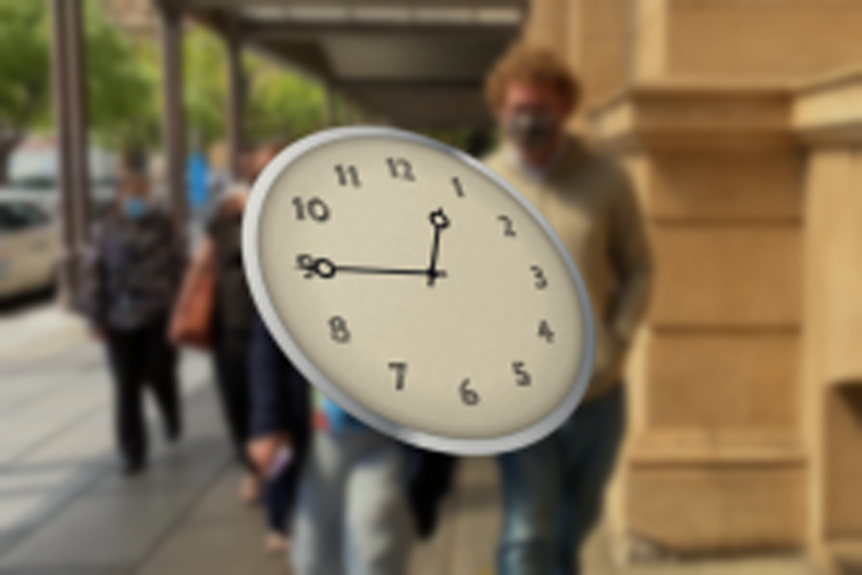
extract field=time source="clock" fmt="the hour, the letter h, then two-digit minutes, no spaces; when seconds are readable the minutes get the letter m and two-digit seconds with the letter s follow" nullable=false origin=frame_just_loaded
12h45
